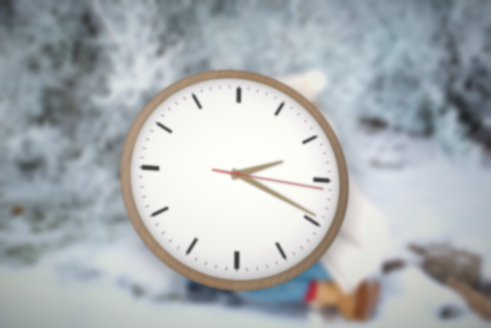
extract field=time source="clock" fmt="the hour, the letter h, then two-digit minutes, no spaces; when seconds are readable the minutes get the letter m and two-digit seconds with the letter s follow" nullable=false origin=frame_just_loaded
2h19m16s
